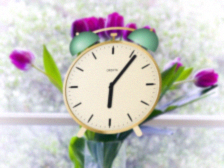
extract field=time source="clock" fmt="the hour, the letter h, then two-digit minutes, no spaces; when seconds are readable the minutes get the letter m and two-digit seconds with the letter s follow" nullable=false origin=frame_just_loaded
6h06
